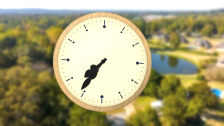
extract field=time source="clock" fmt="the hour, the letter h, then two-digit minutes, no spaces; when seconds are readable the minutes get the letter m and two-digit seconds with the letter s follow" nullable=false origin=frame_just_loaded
7h36
